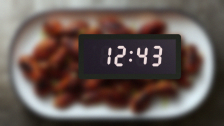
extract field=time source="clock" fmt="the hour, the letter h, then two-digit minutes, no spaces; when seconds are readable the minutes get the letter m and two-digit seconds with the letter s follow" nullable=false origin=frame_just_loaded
12h43
